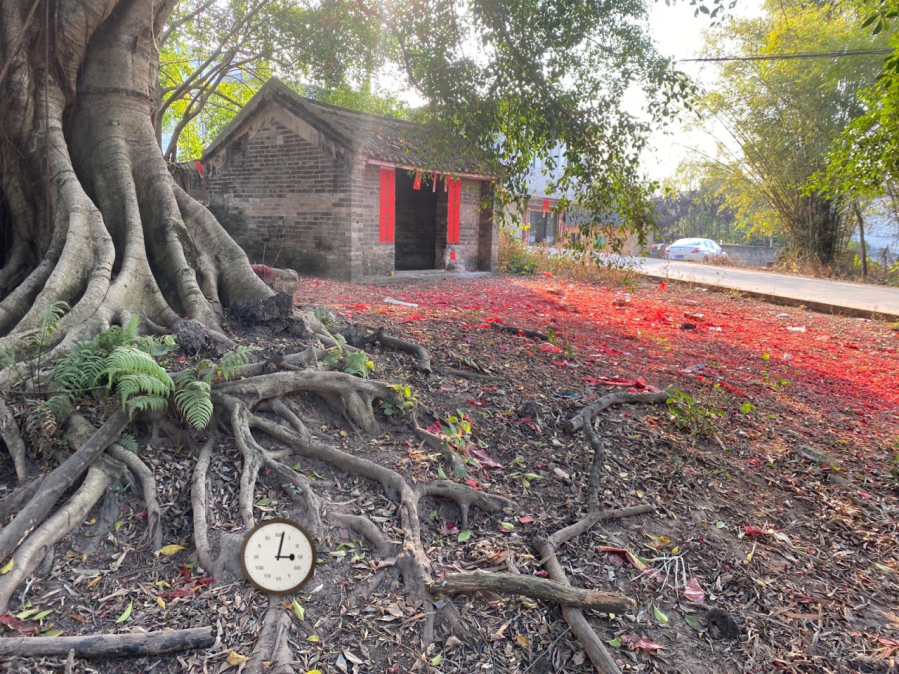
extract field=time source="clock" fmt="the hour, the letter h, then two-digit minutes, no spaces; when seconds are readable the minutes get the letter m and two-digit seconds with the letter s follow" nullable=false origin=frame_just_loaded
3h02
